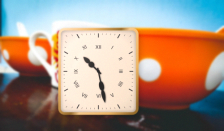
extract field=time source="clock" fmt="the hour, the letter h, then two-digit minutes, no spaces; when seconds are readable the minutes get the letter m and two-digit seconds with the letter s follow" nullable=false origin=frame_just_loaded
10h28
